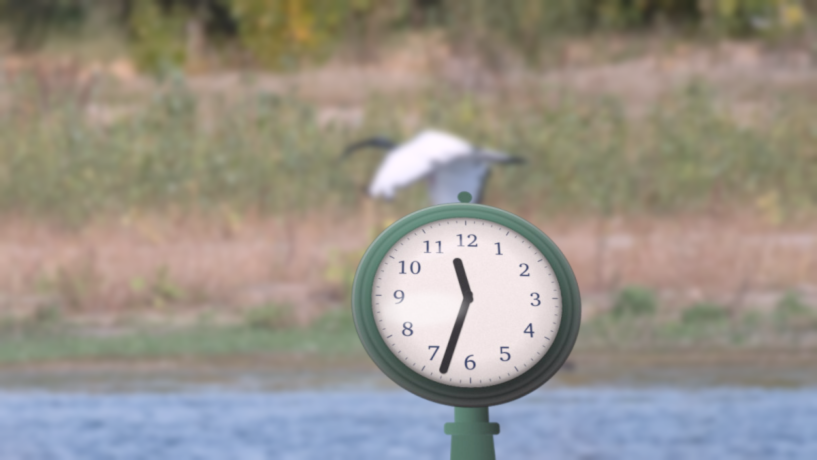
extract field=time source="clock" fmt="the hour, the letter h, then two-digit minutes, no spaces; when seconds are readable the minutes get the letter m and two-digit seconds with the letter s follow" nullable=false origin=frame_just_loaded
11h33
